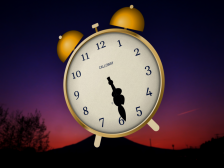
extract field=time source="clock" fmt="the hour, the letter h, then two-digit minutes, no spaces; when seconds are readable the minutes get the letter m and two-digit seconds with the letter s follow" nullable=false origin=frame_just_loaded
5h29
